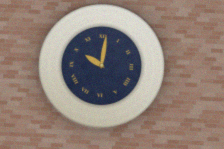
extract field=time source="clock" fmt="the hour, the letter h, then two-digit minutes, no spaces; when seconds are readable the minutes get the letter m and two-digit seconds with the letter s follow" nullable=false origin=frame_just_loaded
10h01
